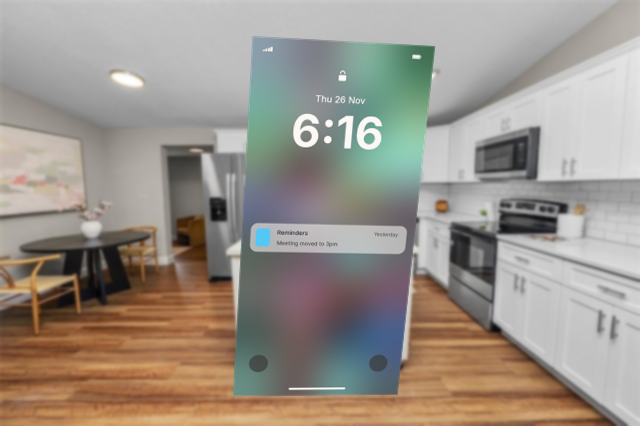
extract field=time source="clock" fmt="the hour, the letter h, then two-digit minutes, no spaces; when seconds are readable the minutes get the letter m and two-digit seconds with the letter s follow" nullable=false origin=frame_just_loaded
6h16
